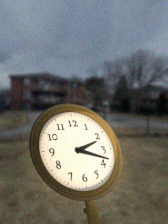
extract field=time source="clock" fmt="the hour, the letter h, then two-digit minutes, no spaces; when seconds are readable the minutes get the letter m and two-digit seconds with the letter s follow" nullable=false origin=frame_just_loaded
2h18
